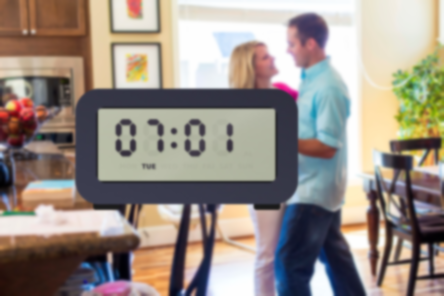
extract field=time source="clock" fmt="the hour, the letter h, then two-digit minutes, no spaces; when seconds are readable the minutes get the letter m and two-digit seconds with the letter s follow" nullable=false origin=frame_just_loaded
7h01
